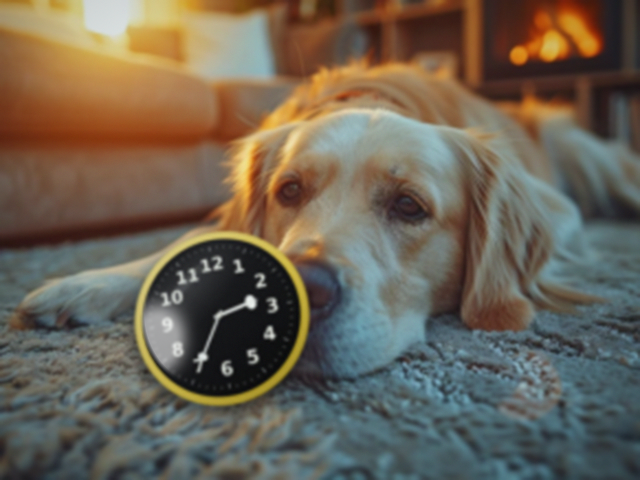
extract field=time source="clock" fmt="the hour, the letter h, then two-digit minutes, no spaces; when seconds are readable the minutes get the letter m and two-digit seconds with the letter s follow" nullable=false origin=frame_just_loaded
2h35
